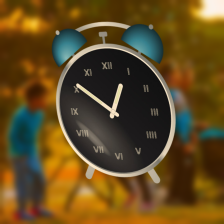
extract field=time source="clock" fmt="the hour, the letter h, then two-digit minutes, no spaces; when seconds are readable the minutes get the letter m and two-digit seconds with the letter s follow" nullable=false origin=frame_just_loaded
12h51
